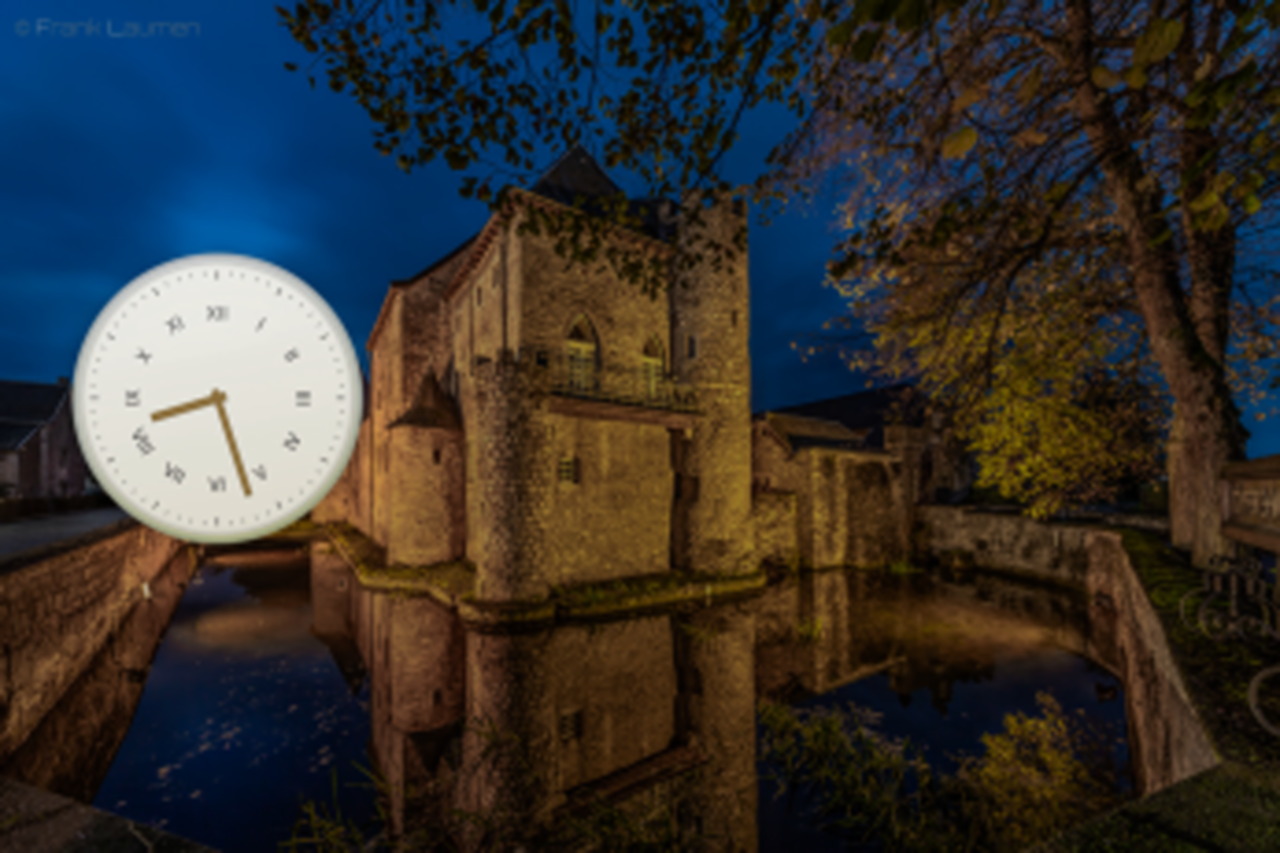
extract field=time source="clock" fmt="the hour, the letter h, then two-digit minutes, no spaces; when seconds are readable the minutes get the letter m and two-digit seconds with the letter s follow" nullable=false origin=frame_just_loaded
8h27
